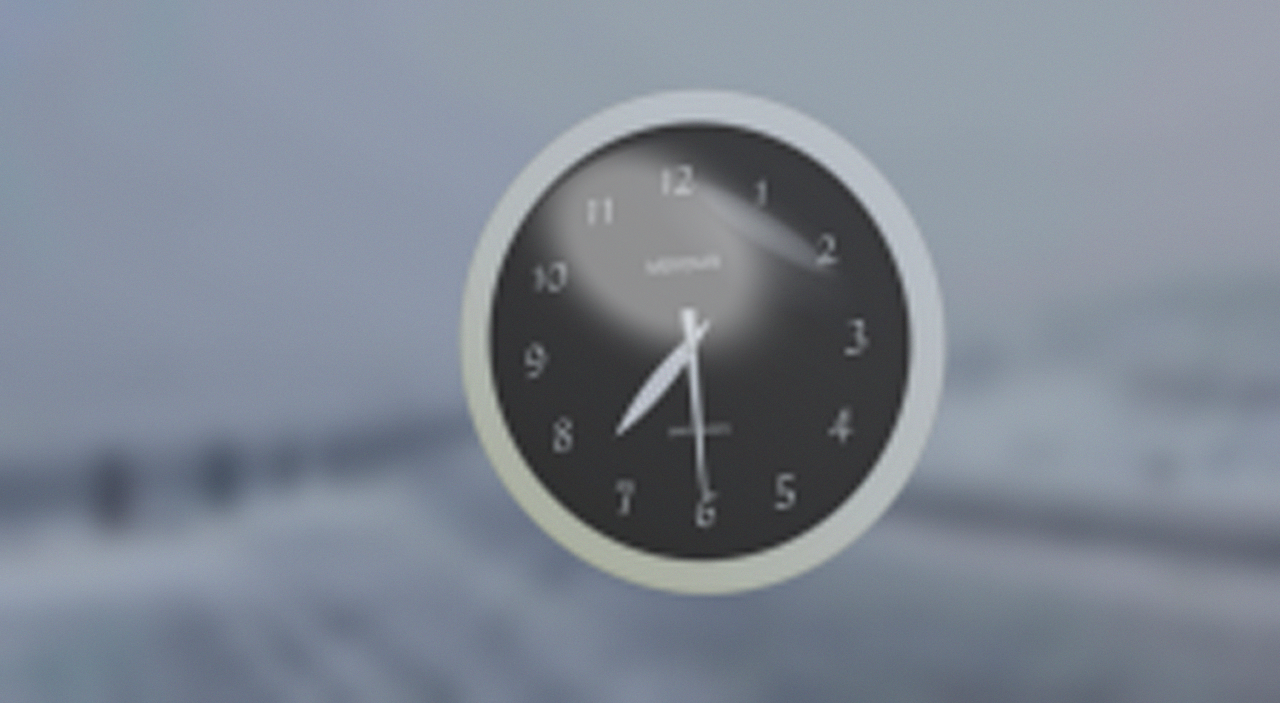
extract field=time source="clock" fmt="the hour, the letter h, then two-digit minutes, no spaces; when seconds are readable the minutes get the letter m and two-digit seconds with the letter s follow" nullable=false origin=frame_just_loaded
7h30
